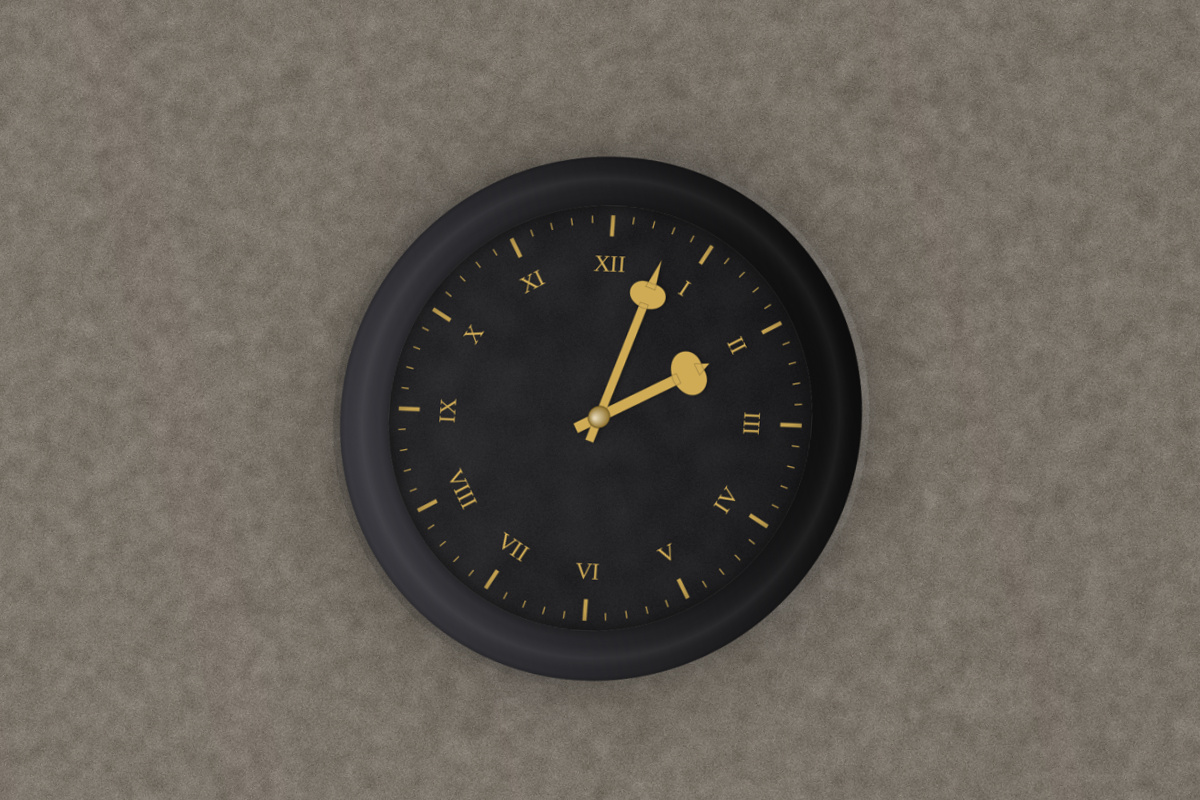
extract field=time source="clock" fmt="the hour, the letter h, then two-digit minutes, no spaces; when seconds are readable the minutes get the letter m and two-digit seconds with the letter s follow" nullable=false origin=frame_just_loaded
2h03
